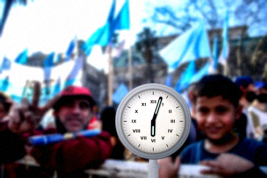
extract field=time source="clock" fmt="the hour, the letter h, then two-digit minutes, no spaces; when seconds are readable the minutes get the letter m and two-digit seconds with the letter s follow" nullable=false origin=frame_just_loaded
6h03
